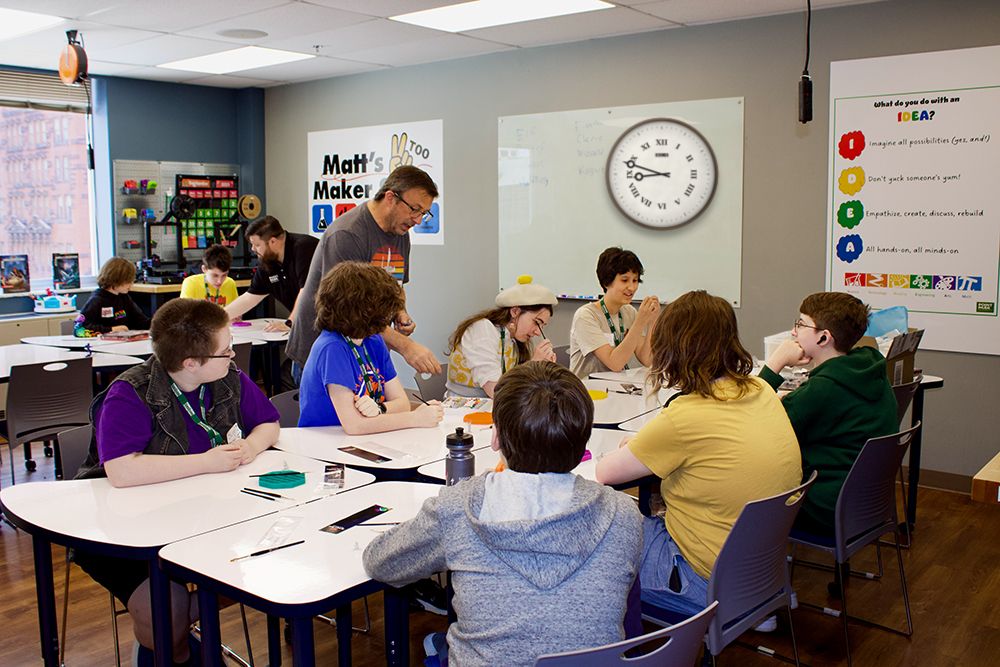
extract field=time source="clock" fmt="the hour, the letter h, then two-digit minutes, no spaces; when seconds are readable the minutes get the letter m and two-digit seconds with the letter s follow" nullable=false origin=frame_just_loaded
8h48
